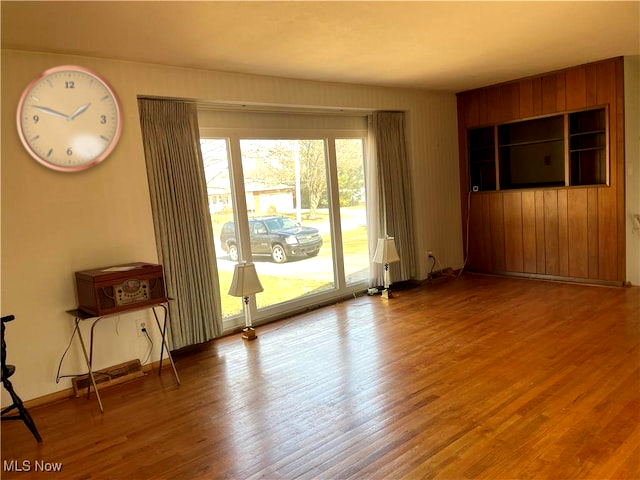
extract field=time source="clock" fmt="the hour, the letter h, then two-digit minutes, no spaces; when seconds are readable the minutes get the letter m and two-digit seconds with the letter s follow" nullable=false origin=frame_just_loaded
1h48
